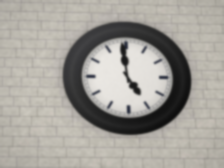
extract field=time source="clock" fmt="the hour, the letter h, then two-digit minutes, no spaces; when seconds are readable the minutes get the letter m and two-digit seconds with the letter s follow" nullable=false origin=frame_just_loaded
4h59
